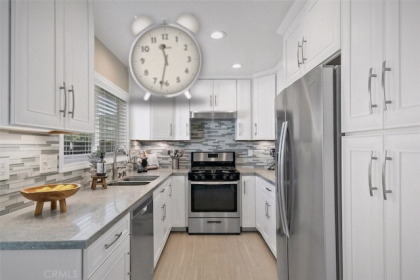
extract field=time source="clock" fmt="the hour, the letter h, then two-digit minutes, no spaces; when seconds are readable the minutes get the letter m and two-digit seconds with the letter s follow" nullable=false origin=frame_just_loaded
11h32
